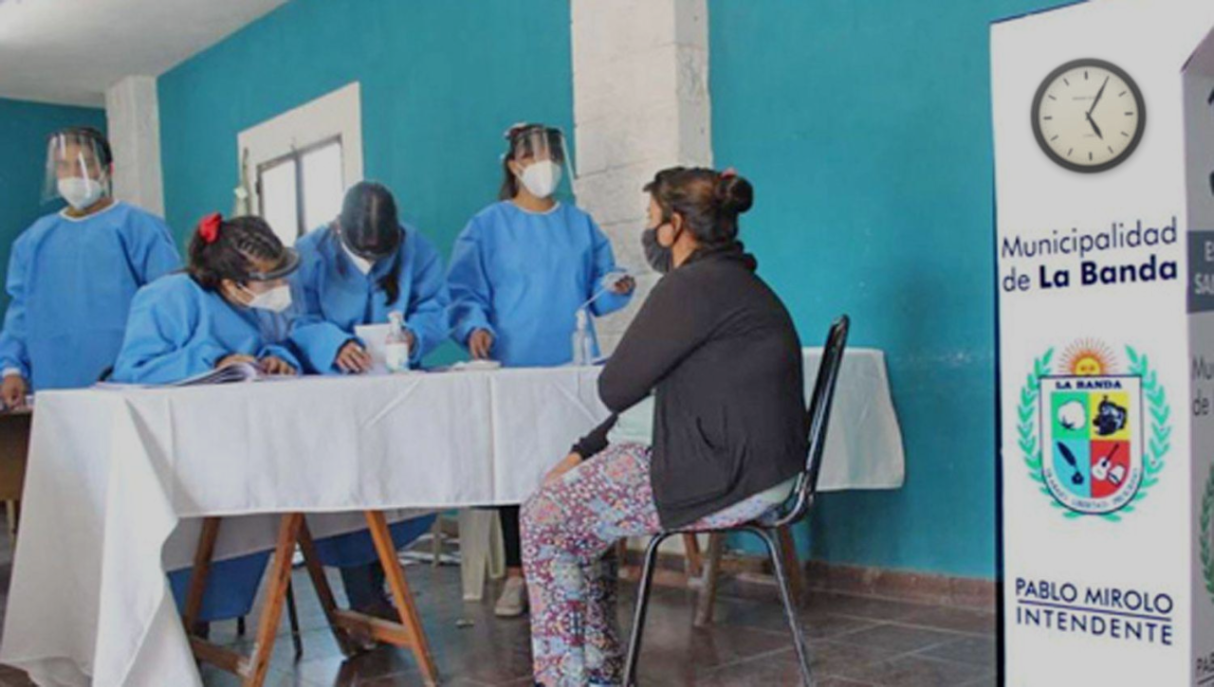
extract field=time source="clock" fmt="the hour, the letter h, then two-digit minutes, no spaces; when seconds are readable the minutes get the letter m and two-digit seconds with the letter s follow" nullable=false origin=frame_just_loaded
5h05
